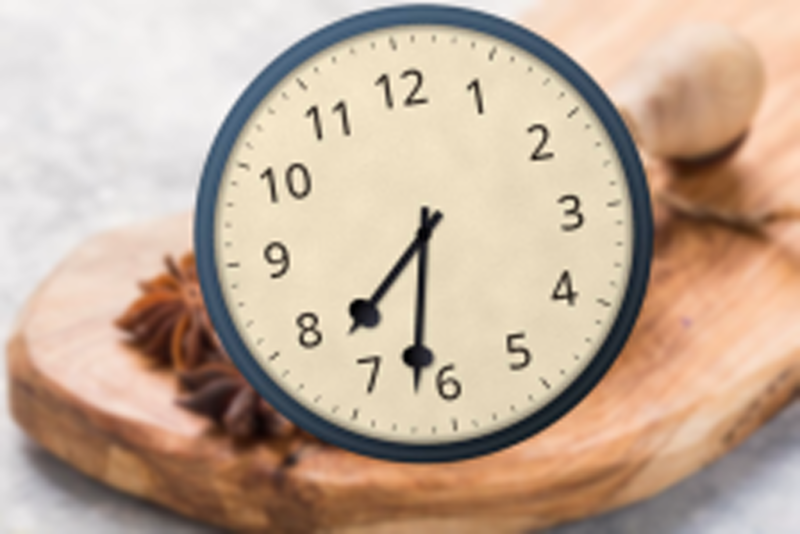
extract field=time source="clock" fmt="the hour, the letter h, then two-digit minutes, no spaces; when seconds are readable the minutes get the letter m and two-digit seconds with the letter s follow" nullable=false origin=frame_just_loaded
7h32
